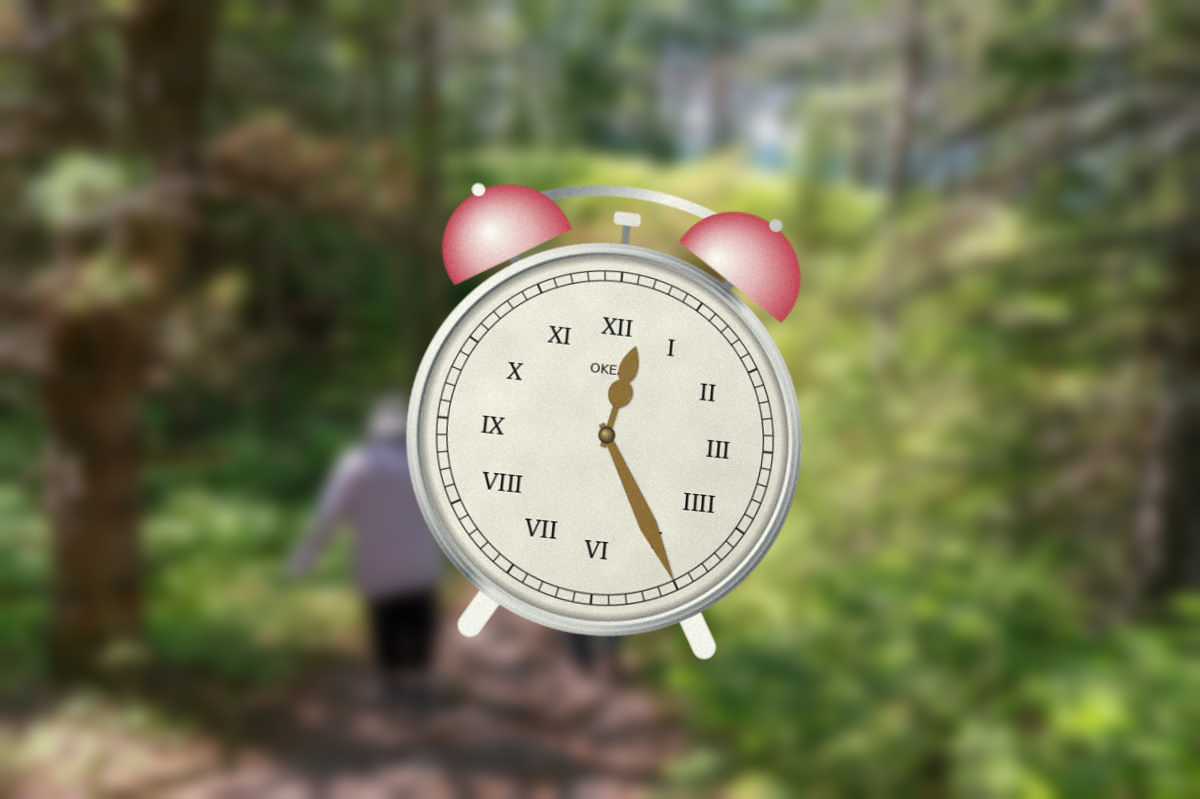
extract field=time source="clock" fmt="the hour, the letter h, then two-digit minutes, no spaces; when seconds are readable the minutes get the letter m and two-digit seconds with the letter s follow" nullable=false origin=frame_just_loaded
12h25
